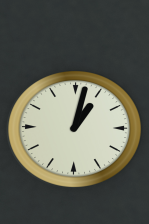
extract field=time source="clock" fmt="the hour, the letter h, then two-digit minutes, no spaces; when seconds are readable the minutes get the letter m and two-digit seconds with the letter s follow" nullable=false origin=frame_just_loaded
1h02
